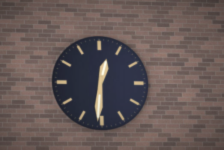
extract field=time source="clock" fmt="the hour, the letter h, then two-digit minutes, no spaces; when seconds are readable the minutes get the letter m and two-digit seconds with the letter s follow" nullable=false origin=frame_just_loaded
12h31
